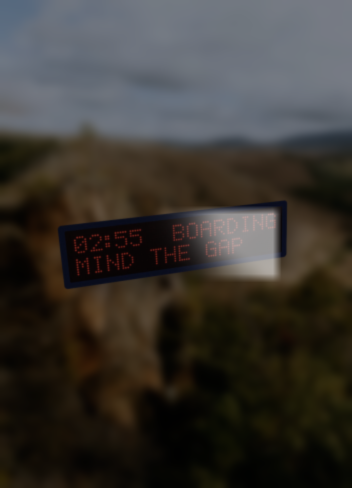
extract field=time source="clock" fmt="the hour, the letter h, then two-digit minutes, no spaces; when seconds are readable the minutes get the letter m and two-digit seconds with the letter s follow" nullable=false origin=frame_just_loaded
2h55
